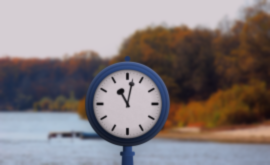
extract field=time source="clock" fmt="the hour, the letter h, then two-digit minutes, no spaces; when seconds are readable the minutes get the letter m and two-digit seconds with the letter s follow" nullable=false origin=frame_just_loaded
11h02
